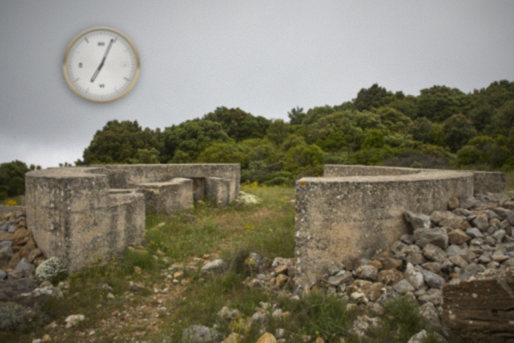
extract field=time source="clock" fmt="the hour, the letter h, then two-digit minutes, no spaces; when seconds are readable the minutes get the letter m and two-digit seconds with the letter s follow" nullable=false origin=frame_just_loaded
7h04
